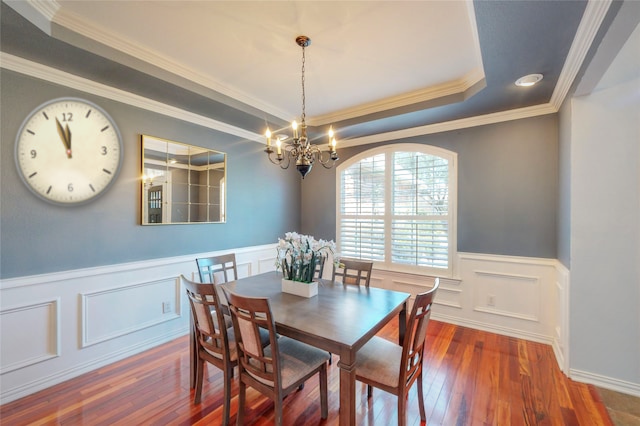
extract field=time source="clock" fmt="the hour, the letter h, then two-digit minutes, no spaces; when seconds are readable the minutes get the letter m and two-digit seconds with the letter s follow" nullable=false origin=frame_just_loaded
11h57
